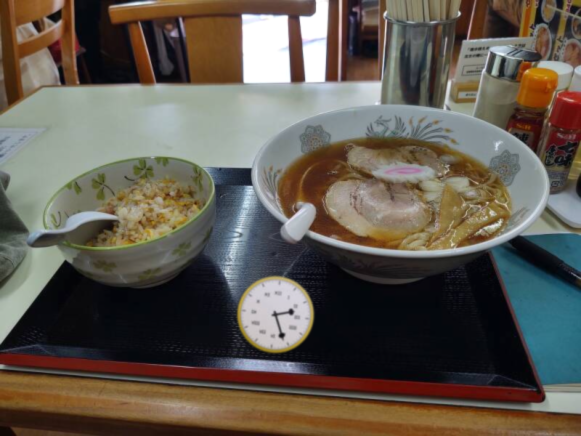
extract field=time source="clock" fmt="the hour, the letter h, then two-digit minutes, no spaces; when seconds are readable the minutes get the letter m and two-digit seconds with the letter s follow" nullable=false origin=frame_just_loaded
2h26
